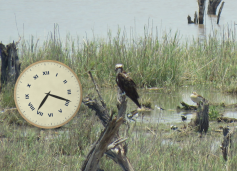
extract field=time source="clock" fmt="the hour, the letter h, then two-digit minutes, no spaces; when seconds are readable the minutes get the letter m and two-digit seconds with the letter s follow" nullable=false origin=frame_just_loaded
7h19
